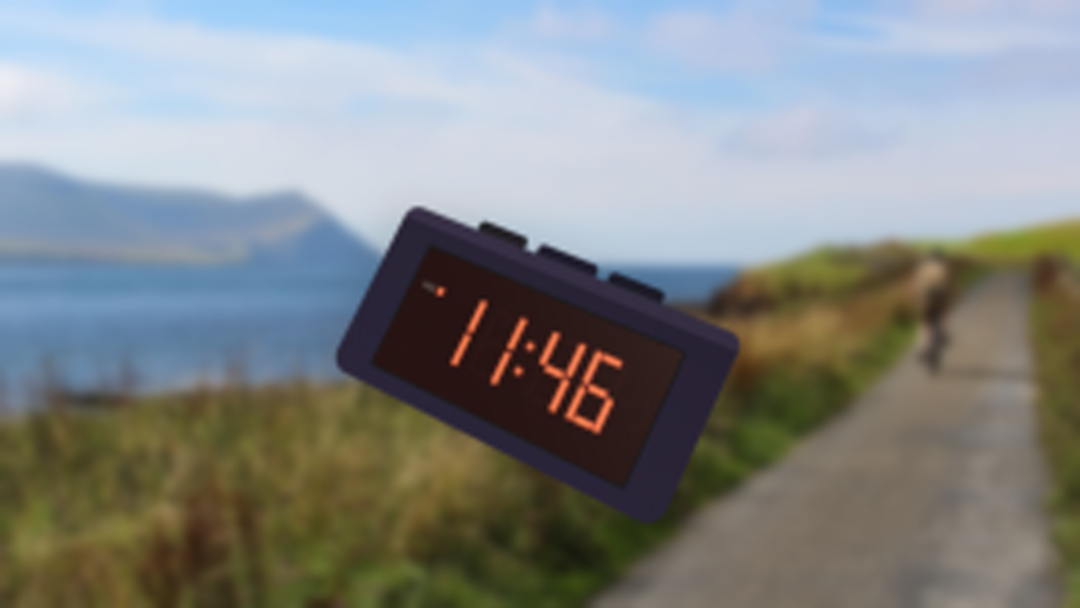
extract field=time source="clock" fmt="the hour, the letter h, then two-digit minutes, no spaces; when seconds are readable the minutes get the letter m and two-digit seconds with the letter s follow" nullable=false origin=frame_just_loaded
11h46
